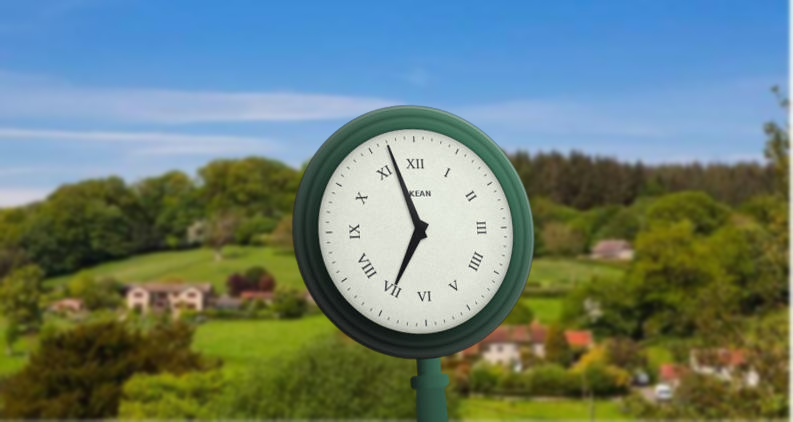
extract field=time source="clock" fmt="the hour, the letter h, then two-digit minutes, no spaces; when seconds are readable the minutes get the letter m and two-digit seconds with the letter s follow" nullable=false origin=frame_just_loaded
6h57
